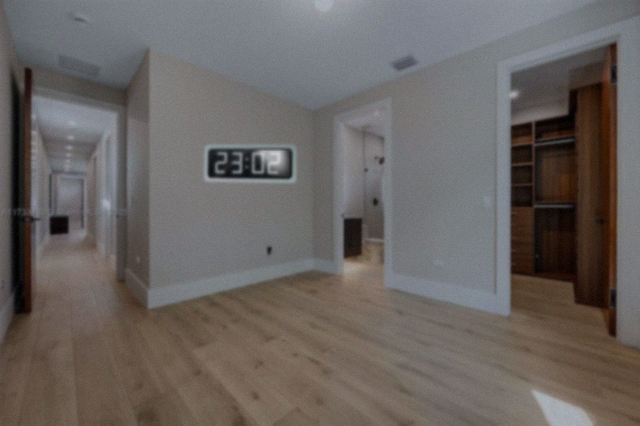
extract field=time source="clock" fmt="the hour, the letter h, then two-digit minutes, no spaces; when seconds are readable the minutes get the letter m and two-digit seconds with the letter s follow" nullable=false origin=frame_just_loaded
23h02
